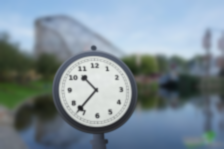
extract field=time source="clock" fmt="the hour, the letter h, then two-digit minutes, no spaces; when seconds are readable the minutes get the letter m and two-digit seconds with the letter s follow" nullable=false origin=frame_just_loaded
10h37
